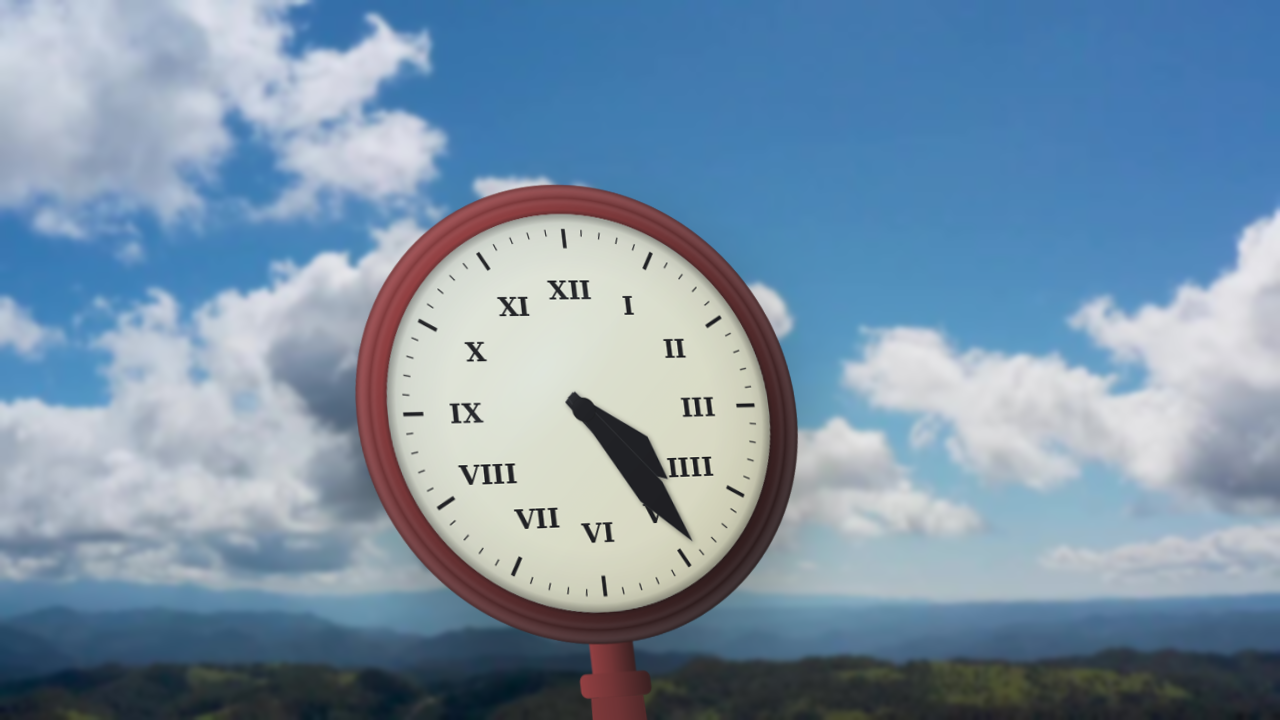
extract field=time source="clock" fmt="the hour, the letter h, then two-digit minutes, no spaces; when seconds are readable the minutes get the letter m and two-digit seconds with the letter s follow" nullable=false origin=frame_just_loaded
4h24
